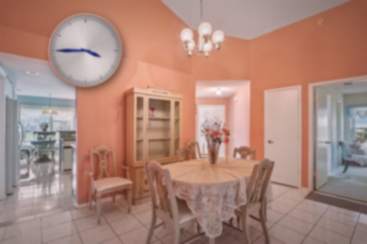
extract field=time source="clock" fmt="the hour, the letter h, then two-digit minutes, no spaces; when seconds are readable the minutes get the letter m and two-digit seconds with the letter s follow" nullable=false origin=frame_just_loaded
3h45
